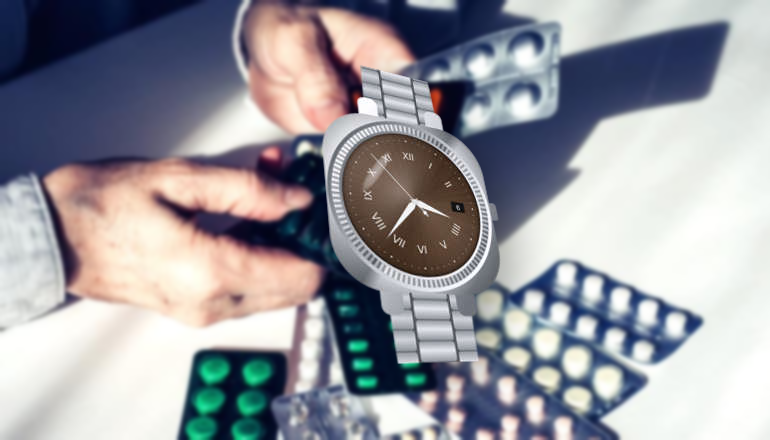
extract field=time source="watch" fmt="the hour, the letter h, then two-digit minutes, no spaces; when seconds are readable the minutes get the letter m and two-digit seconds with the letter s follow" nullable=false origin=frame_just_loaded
3h36m53s
